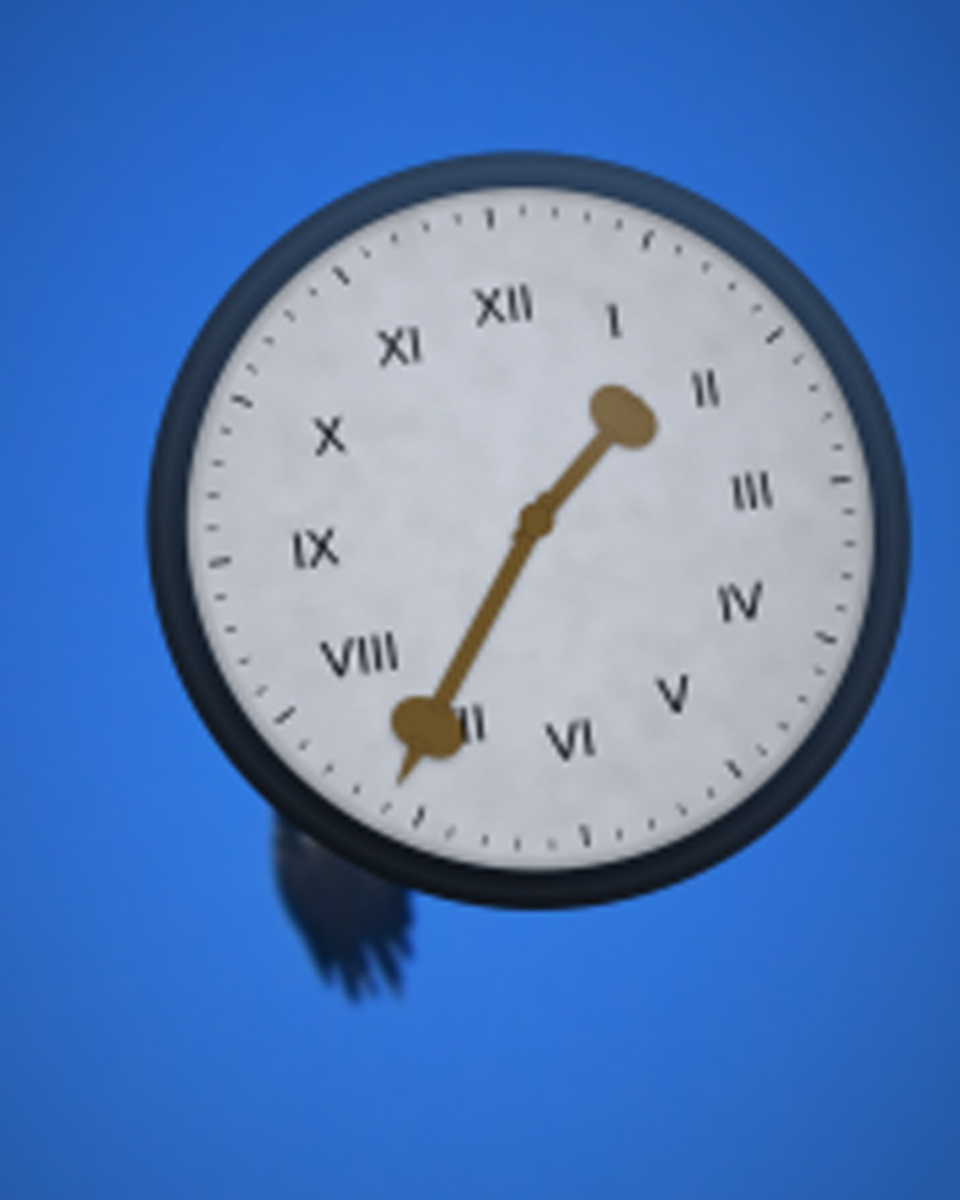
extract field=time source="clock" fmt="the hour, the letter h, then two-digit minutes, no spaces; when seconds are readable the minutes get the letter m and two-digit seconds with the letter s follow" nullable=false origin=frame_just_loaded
1h36
